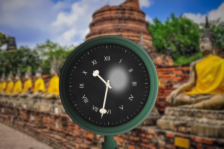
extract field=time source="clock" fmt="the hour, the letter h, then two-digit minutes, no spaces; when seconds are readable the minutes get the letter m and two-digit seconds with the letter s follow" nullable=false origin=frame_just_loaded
10h32
